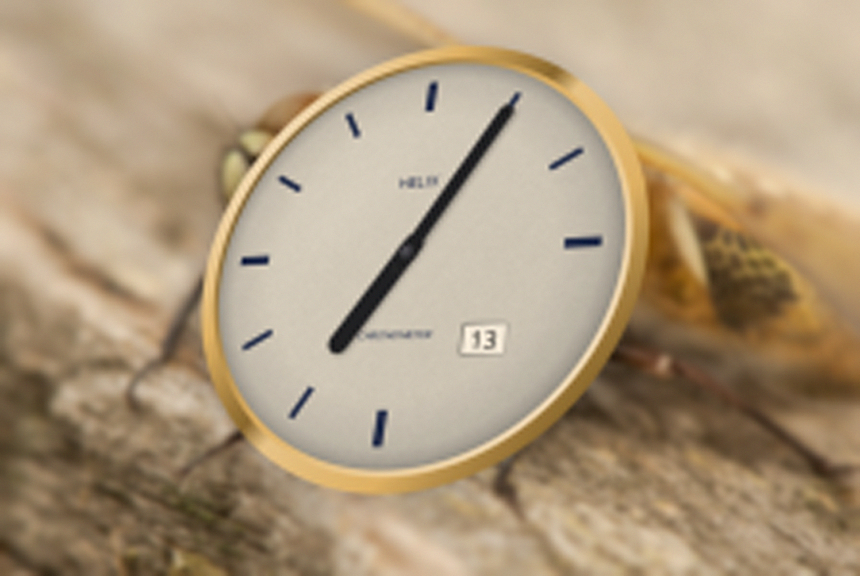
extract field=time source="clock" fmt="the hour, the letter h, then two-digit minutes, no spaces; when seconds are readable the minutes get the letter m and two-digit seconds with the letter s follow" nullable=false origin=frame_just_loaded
7h05
